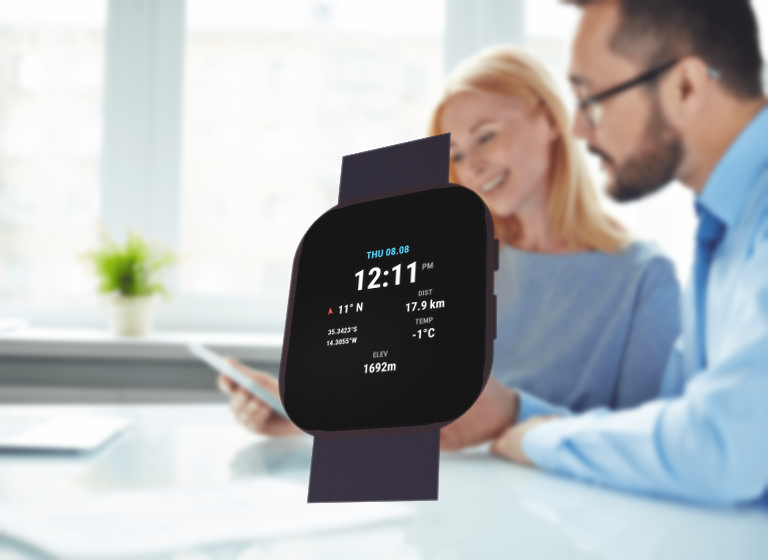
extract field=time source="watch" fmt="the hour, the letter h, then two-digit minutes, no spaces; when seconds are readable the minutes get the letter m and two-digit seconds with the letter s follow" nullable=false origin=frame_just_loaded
12h11
